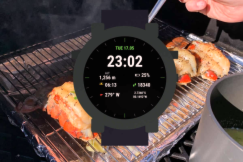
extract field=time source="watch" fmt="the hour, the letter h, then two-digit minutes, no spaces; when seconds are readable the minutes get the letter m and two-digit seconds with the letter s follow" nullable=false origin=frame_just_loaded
23h02
